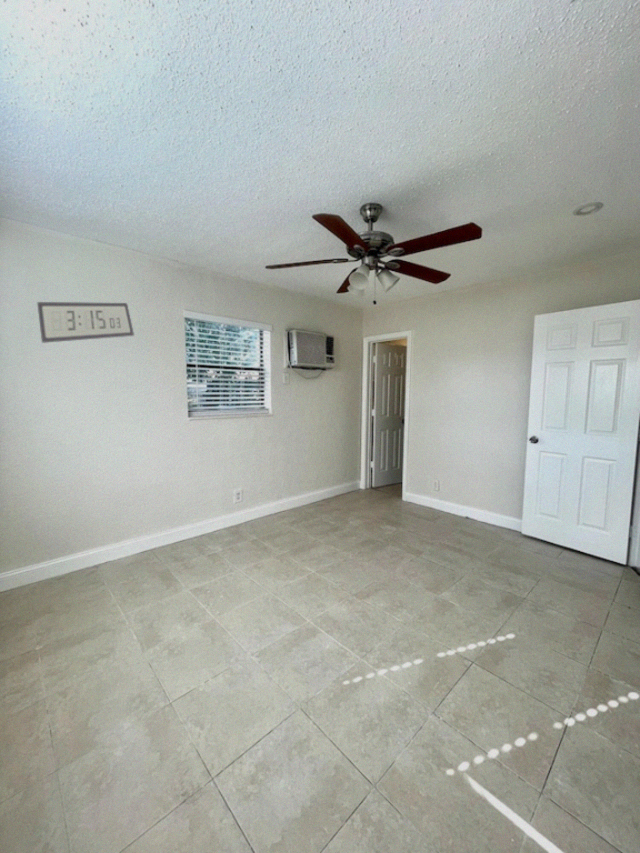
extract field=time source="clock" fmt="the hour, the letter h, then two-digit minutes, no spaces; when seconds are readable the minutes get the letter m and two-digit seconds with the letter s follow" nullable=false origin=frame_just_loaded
3h15m03s
